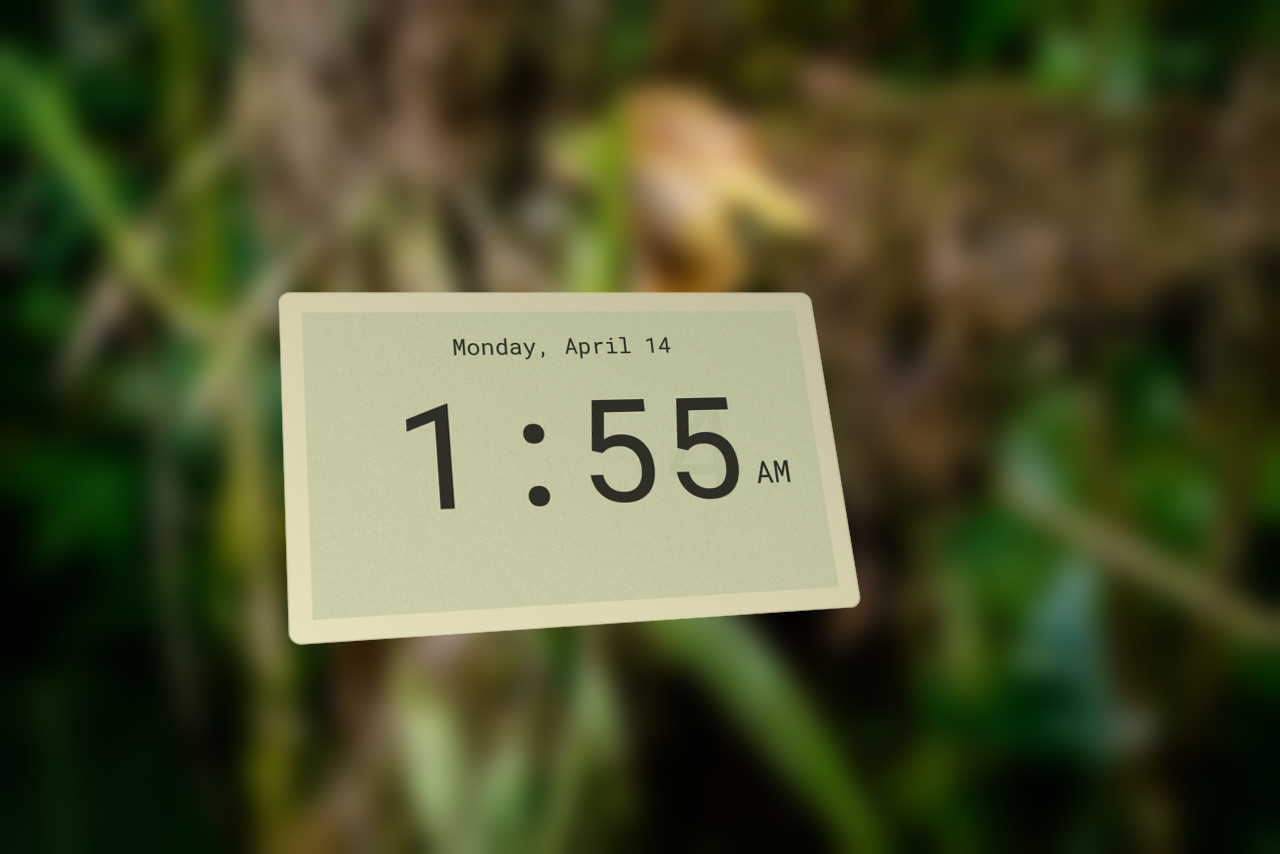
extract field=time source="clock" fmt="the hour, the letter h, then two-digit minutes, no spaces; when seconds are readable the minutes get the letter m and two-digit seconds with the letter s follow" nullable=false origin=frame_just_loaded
1h55
